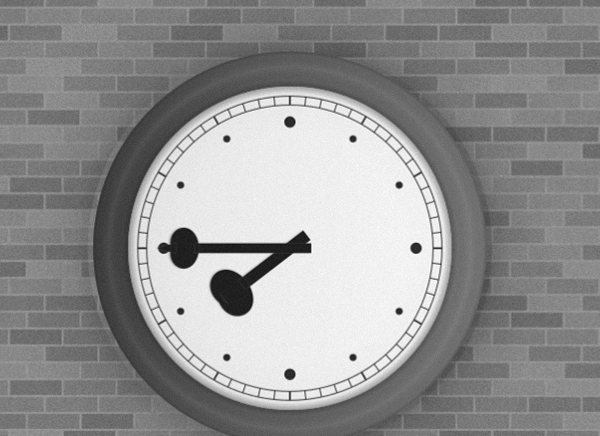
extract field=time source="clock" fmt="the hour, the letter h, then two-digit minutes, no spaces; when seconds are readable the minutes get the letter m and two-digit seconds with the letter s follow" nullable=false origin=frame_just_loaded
7h45
